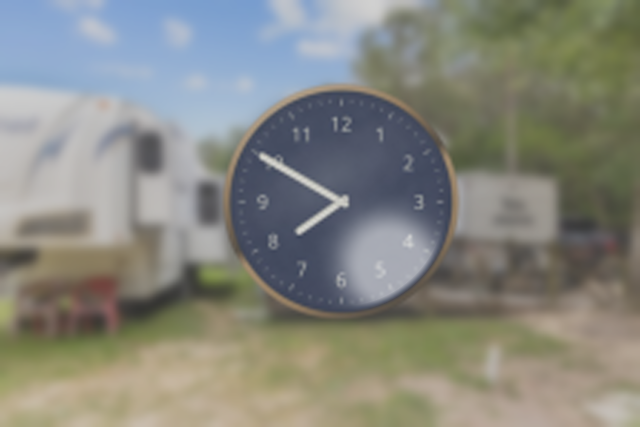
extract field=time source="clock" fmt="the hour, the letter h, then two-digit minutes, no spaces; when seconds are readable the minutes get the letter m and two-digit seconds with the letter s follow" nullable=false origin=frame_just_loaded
7h50
